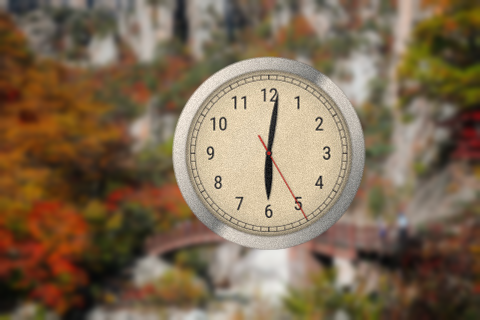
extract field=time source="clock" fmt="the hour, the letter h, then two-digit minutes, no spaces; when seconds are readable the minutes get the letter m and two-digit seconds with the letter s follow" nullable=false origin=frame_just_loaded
6h01m25s
